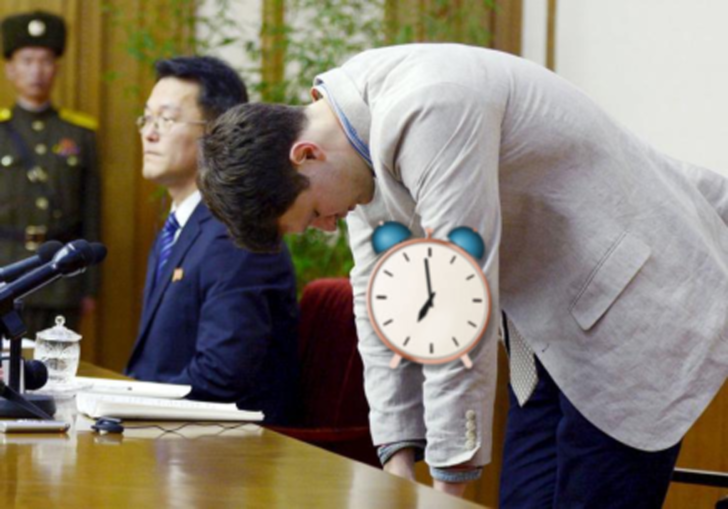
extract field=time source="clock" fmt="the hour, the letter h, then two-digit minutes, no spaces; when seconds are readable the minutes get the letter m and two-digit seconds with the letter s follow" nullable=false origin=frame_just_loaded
6h59
